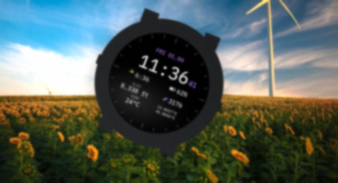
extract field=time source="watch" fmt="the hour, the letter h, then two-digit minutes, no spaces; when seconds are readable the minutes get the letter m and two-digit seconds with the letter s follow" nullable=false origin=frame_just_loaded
11h36
